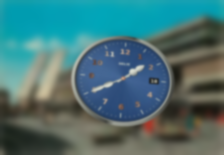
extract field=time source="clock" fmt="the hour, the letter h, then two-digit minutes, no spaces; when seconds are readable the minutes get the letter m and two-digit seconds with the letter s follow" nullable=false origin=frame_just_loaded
1h40
